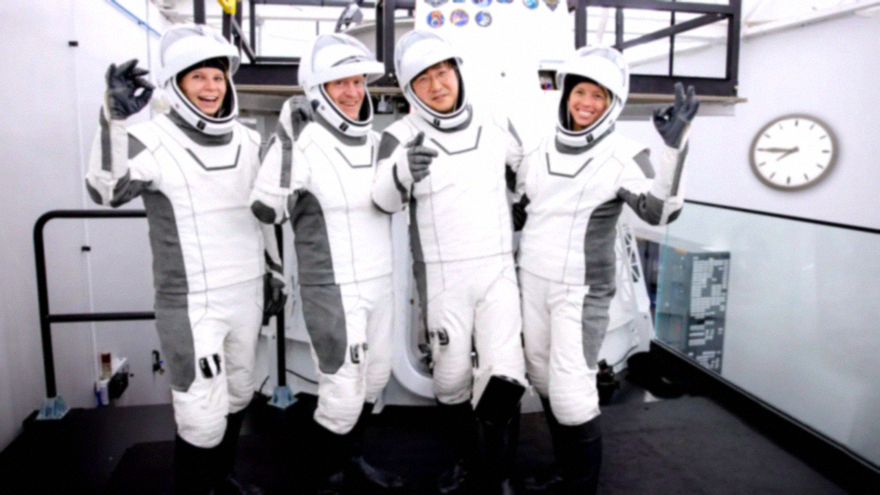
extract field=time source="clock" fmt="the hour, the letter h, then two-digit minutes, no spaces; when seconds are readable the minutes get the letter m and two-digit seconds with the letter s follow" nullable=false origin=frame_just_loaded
7h45
